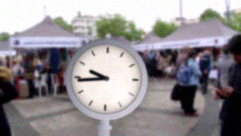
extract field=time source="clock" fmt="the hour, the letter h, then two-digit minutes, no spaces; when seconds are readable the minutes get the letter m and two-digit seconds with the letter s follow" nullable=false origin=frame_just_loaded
9h44
